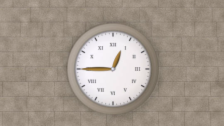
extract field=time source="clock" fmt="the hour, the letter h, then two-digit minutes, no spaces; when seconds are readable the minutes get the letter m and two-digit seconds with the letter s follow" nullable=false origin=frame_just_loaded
12h45
